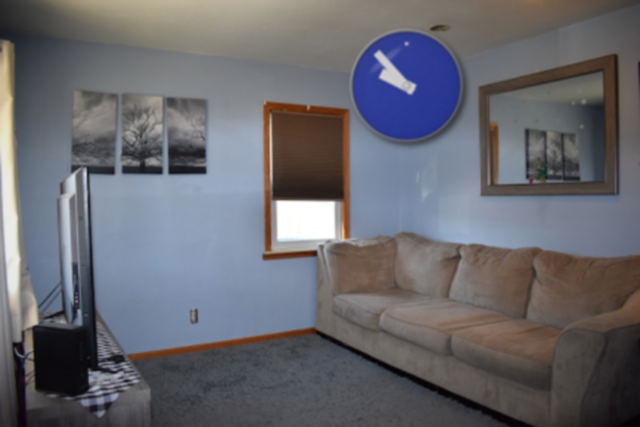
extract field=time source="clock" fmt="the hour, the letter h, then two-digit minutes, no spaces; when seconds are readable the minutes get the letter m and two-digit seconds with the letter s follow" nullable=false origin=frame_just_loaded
9h53
